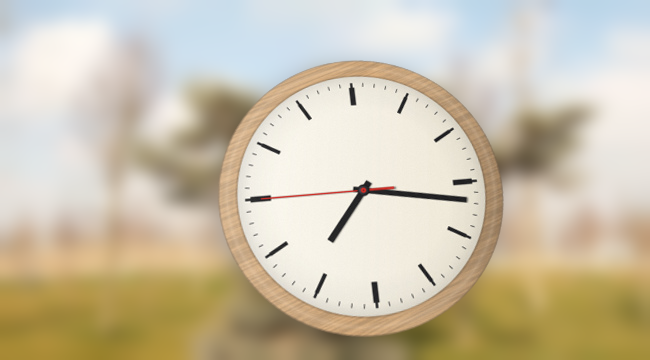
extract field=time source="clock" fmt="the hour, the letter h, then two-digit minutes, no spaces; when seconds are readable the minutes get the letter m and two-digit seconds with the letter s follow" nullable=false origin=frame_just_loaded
7h16m45s
